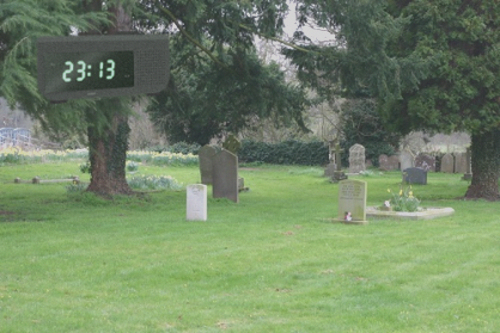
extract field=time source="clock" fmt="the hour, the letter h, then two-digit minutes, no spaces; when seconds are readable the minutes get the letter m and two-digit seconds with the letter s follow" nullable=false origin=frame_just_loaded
23h13
